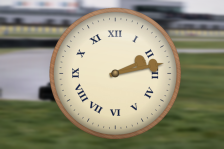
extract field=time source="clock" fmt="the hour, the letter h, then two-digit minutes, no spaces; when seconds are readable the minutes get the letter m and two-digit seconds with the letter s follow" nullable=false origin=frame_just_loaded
2h13
